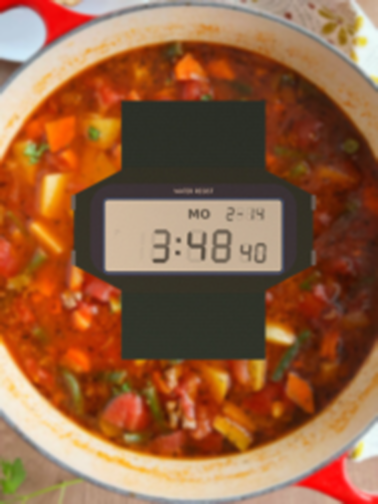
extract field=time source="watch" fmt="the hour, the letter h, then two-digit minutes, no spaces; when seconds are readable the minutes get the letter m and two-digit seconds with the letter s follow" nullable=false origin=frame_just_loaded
3h48m40s
